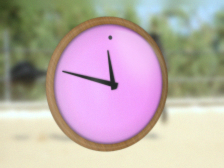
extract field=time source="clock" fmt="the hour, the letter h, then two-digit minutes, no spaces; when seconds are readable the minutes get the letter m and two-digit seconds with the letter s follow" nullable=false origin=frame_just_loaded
11h48
